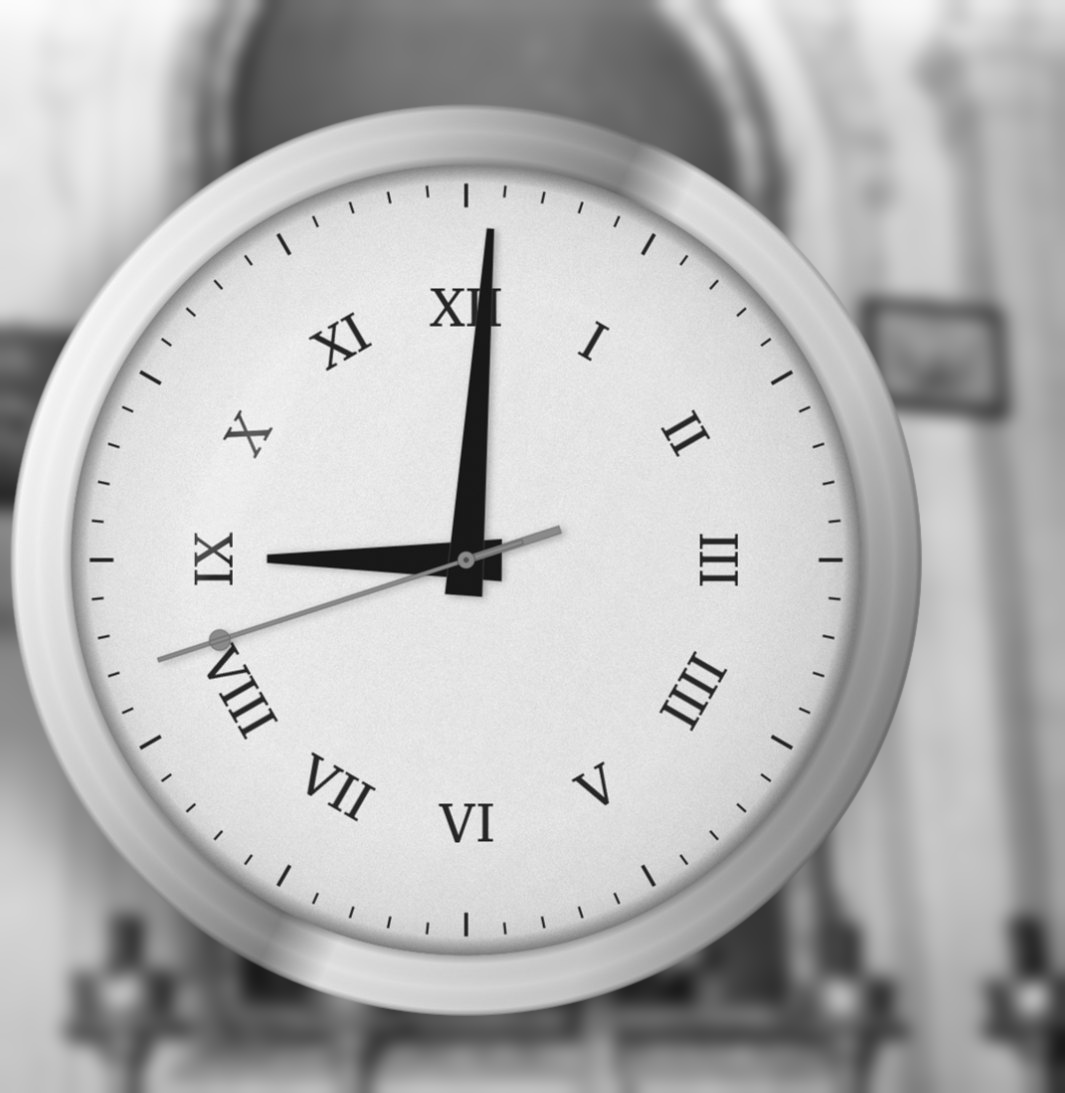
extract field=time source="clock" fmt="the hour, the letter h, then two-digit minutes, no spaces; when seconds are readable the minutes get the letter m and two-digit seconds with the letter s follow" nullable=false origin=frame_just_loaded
9h00m42s
